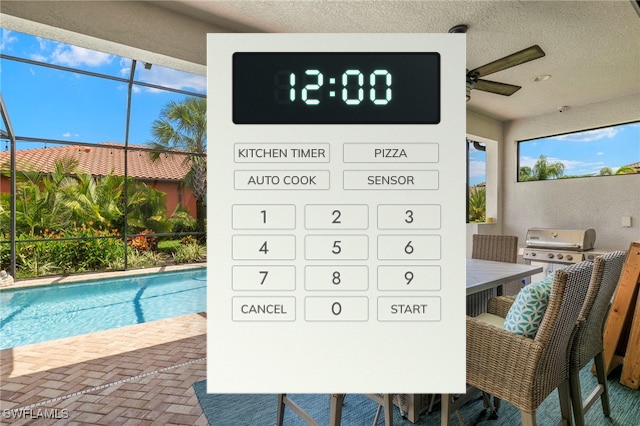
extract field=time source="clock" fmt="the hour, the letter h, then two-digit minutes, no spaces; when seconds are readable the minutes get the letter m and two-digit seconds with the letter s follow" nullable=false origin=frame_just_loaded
12h00
